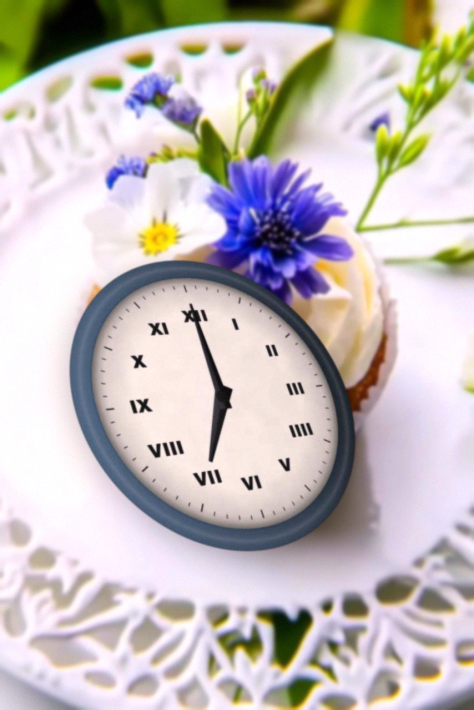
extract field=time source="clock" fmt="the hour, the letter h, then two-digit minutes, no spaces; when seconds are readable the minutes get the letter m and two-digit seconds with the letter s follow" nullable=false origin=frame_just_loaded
7h00
